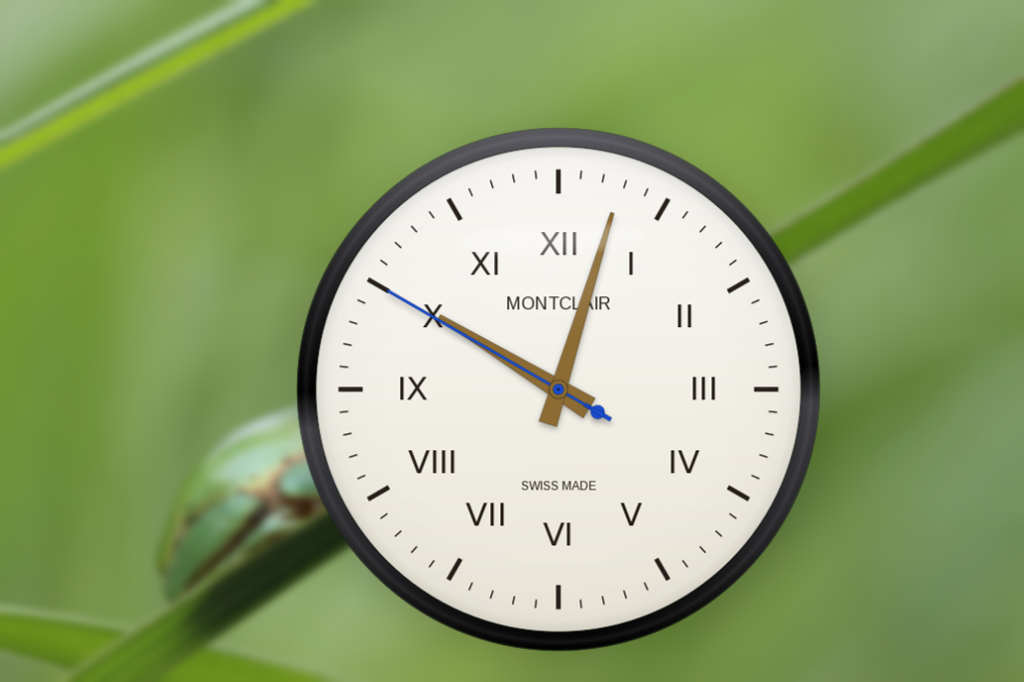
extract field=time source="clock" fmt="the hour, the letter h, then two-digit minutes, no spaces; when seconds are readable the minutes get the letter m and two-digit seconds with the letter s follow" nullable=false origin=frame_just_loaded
10h02m50s
